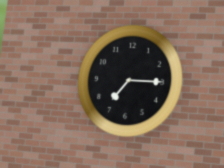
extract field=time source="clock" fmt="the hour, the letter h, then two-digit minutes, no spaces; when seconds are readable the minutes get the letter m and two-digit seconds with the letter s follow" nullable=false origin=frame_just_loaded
7h15
